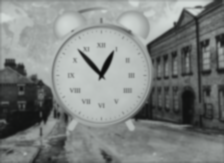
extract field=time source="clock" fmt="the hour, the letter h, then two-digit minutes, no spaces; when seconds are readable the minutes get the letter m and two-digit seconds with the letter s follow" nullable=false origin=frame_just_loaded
12h53
